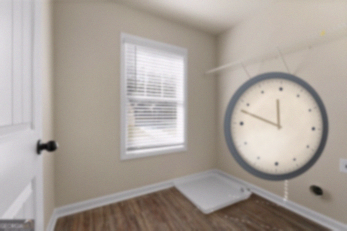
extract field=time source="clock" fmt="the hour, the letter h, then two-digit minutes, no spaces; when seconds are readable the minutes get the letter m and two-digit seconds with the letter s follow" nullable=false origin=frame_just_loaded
11h48
